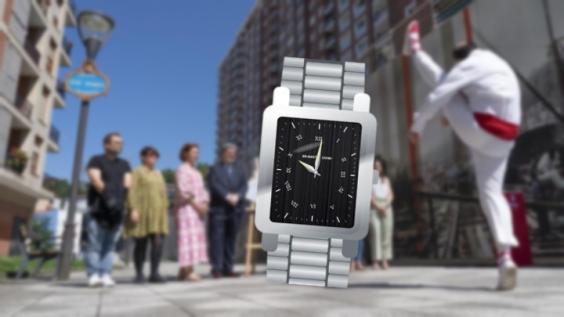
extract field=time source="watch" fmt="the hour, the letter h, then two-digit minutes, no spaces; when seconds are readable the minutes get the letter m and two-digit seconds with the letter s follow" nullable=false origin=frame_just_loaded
10h01
